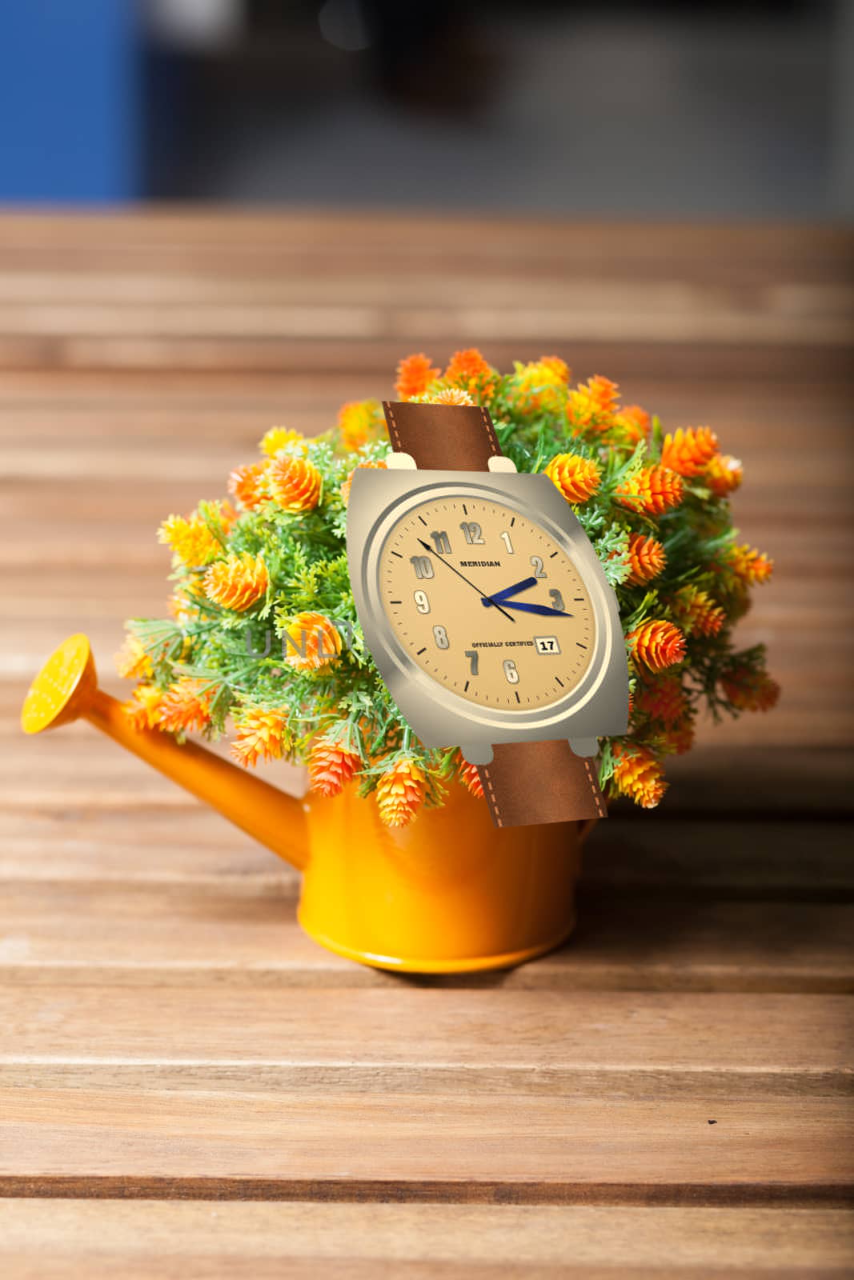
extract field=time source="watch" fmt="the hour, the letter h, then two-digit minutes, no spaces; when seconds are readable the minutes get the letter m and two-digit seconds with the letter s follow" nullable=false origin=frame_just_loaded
2h16m53s
